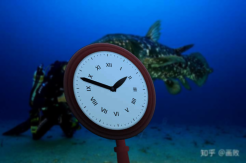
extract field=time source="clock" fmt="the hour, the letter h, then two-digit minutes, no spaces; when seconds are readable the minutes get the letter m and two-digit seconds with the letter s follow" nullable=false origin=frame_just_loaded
1h48
